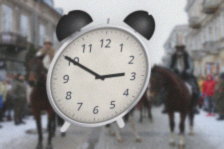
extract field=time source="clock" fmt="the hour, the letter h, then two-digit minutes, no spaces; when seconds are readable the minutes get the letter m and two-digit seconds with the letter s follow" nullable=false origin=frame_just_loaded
2h50
